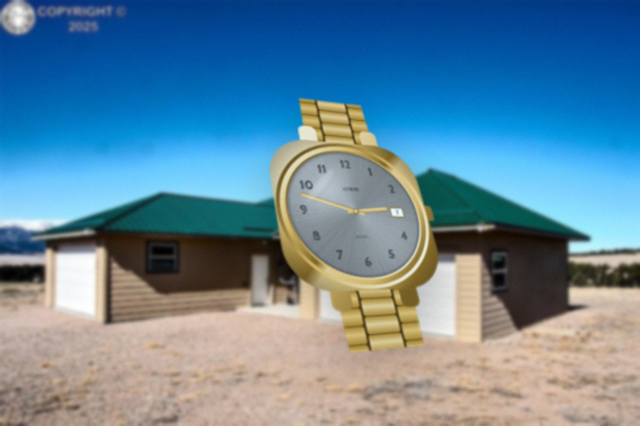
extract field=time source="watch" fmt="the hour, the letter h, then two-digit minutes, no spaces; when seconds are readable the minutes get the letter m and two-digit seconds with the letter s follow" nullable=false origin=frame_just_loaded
2h48
